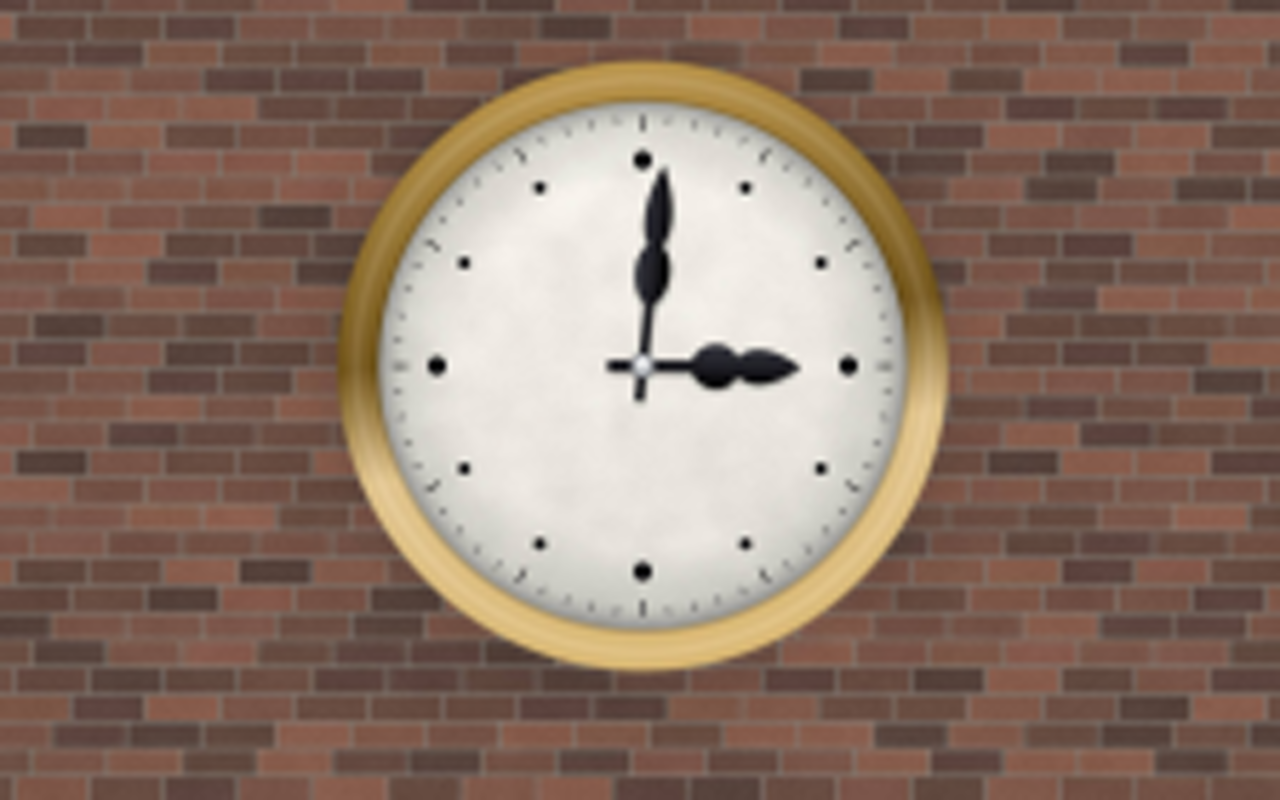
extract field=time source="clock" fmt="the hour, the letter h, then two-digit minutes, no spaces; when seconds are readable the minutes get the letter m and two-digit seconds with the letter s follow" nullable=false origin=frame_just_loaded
3h01
